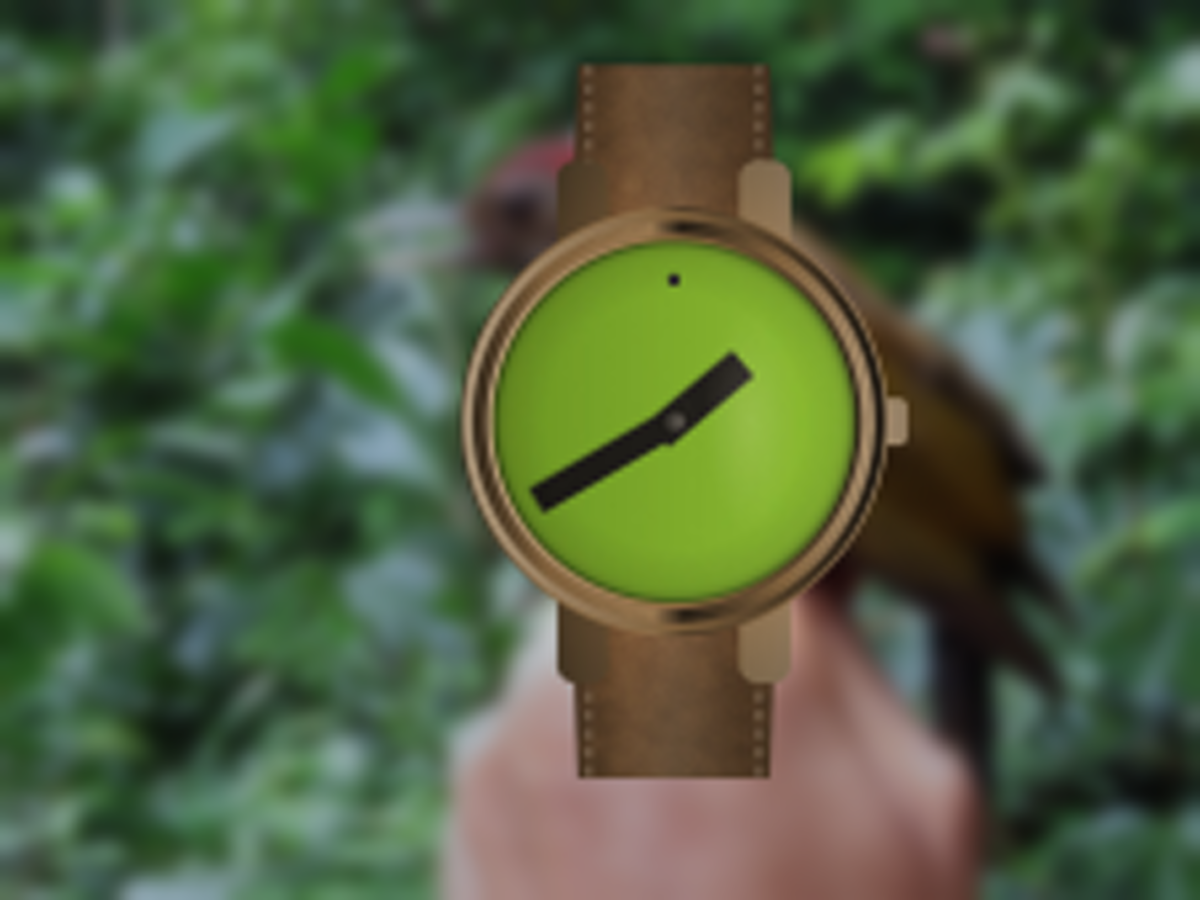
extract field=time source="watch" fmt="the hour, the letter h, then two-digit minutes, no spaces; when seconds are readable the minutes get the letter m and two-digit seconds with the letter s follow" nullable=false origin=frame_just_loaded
1h40
